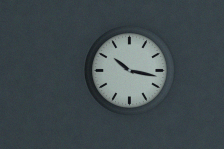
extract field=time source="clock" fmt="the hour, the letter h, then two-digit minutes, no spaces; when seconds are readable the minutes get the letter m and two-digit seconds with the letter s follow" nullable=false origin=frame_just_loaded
10h17
